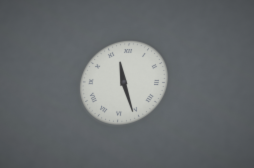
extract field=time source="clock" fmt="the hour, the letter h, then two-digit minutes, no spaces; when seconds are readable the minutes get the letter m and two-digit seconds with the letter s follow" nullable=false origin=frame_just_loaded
11h26
